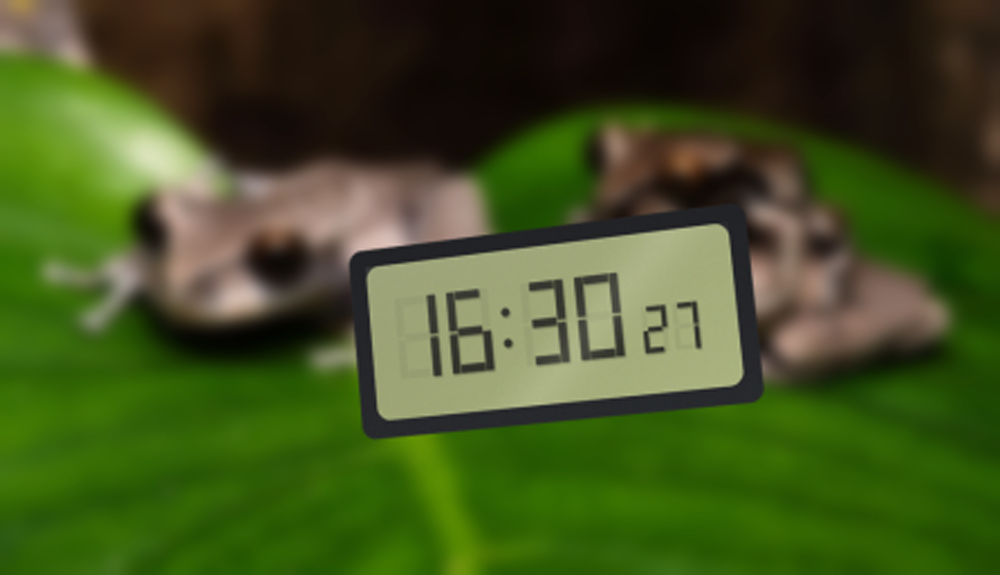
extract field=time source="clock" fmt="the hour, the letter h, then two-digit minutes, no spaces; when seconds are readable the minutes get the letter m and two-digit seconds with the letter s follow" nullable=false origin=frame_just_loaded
16h30m27s
